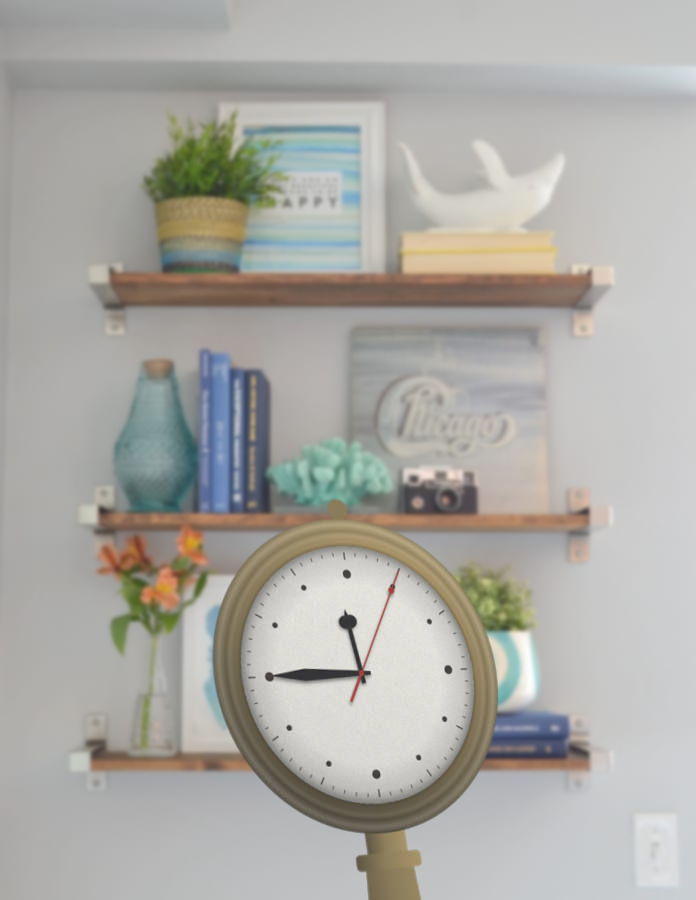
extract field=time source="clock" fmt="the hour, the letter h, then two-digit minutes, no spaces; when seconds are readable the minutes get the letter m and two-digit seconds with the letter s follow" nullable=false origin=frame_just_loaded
11h45m05s
